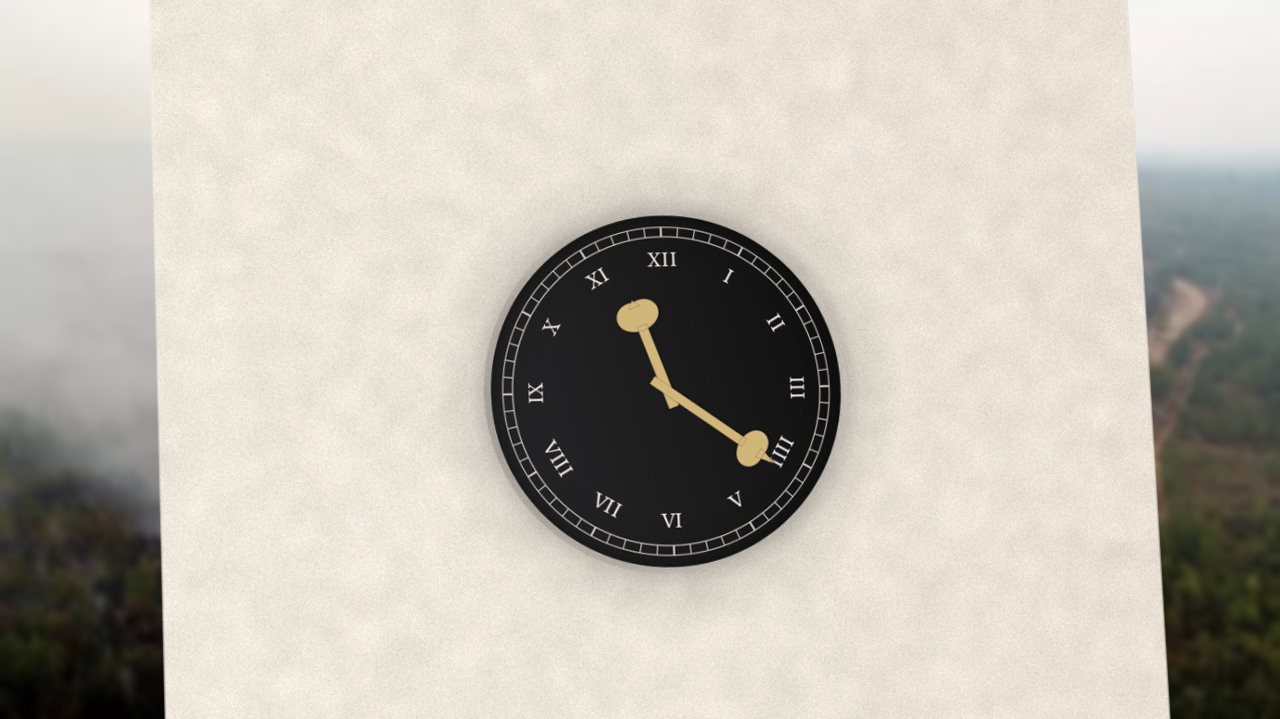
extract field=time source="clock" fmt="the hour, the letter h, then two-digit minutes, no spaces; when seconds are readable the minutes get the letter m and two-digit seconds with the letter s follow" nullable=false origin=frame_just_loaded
11h21
